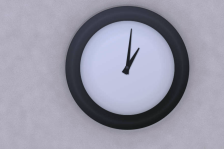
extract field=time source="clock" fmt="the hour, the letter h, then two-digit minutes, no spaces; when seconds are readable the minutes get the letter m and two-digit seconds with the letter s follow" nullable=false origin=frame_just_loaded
1h01
